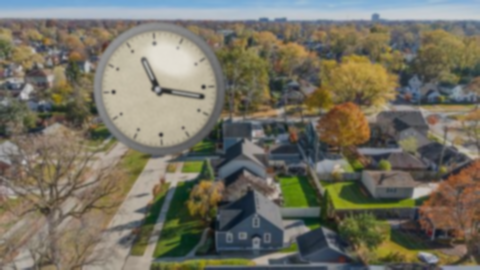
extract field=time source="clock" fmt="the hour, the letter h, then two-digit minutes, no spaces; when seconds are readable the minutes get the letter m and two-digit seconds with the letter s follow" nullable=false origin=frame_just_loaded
11h17
